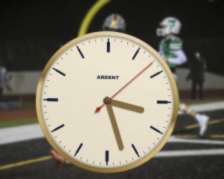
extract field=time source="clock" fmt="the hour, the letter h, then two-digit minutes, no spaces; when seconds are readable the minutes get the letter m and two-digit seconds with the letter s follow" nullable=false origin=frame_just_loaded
3h27m08s
